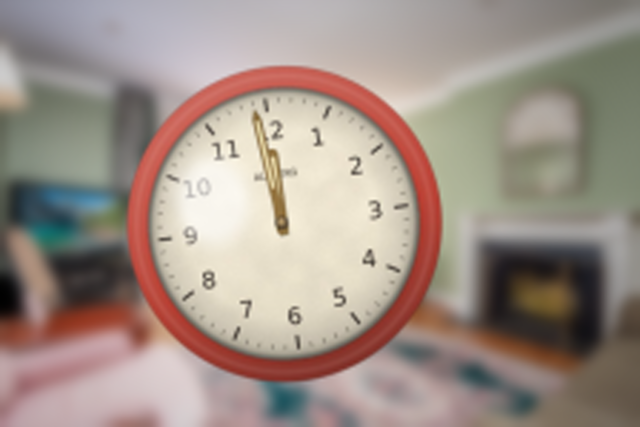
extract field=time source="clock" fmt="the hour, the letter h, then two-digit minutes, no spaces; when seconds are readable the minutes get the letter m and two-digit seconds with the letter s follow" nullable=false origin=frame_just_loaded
11h59
